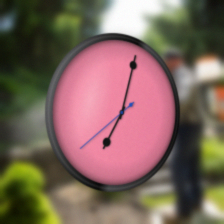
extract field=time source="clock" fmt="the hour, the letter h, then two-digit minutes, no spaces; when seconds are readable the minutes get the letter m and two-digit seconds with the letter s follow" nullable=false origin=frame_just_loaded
7h02m39s
